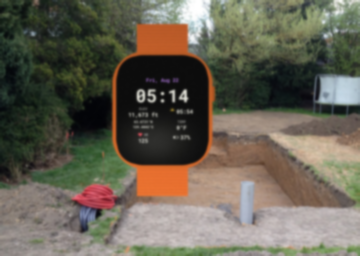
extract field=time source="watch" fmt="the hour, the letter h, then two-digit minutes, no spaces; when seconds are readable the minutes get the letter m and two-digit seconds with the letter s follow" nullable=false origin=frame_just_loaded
5h14
